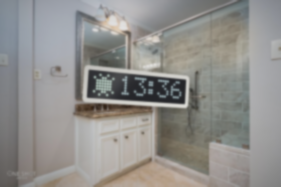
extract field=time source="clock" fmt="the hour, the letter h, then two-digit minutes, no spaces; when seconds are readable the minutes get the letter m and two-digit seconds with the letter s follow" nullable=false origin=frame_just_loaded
13h36
